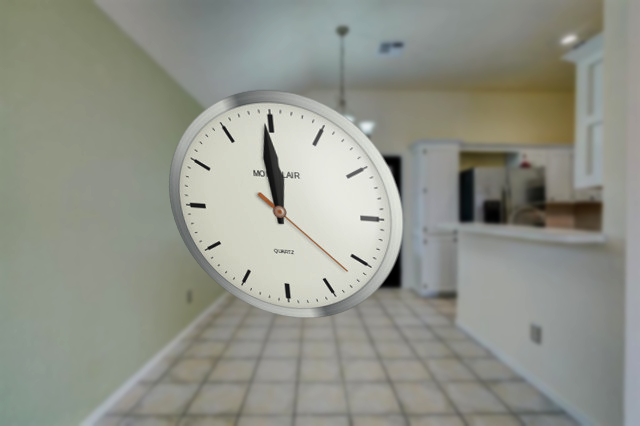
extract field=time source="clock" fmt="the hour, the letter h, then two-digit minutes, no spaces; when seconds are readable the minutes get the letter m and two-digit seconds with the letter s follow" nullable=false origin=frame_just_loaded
11h59m22s
